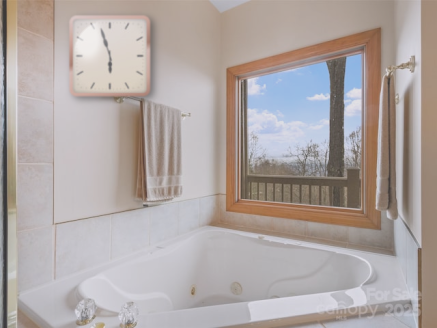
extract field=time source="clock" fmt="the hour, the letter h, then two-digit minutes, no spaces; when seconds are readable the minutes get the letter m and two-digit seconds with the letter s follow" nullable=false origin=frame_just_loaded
5h57
